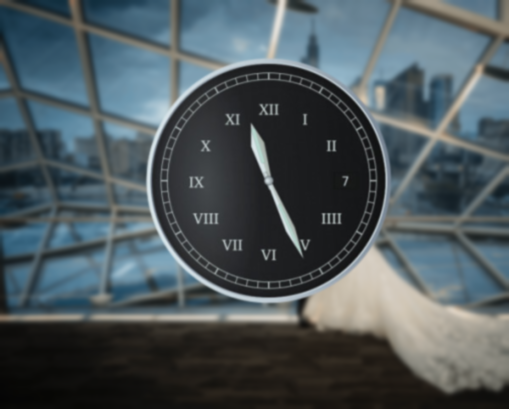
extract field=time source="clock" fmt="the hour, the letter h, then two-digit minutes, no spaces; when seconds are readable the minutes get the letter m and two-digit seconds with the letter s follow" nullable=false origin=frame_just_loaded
11h26
